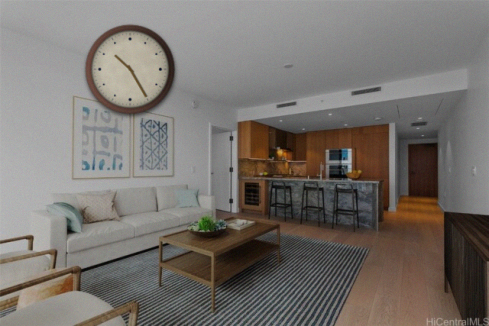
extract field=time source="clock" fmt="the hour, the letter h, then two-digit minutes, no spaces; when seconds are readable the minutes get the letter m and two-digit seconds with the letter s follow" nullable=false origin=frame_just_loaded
10h25
